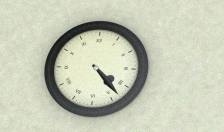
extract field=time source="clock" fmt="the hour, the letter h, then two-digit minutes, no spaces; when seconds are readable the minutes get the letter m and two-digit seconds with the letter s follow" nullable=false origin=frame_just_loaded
4h23
